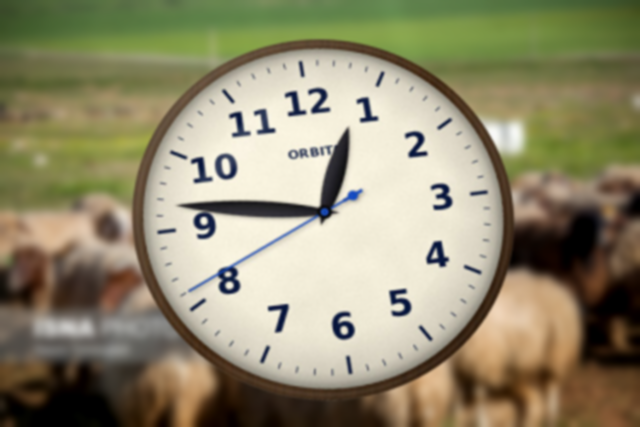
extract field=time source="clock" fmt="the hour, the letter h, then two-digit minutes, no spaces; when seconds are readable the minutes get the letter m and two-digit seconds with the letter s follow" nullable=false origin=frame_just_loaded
12h46m41s
